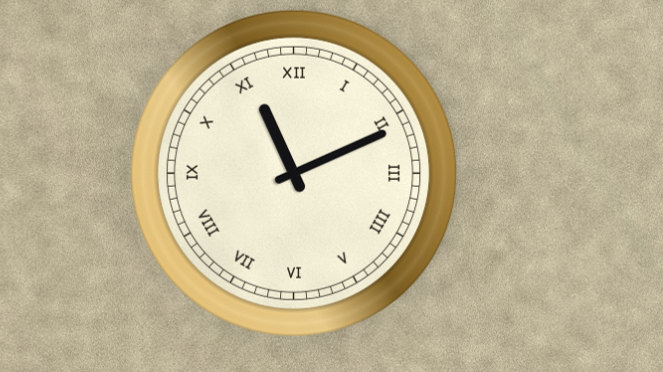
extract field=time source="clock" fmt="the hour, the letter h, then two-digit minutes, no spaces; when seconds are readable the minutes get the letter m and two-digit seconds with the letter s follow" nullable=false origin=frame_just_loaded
11h11
